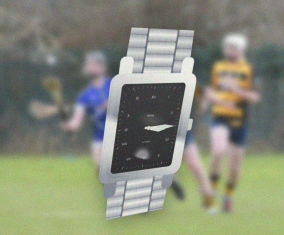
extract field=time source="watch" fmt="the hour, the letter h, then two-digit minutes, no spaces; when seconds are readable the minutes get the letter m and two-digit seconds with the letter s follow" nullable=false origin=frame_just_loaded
3h15
